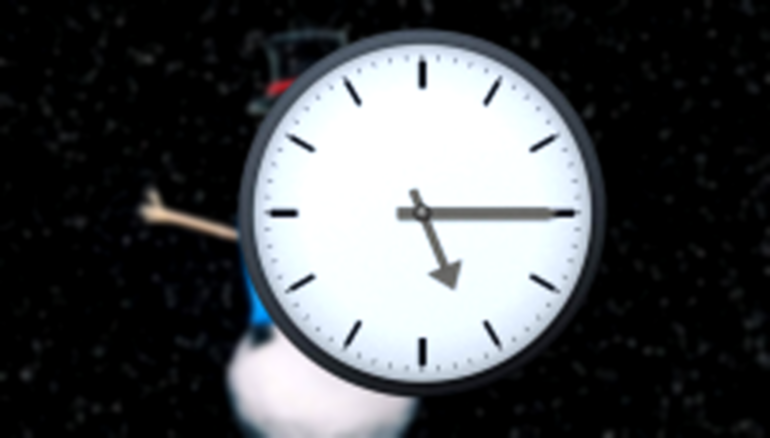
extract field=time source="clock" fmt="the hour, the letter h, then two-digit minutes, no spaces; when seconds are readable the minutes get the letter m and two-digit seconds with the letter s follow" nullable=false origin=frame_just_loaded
5h15
